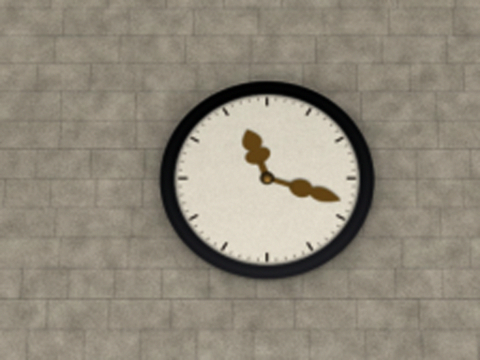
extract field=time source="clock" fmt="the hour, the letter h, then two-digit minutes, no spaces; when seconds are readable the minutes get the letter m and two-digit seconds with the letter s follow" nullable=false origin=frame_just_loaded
11h18
